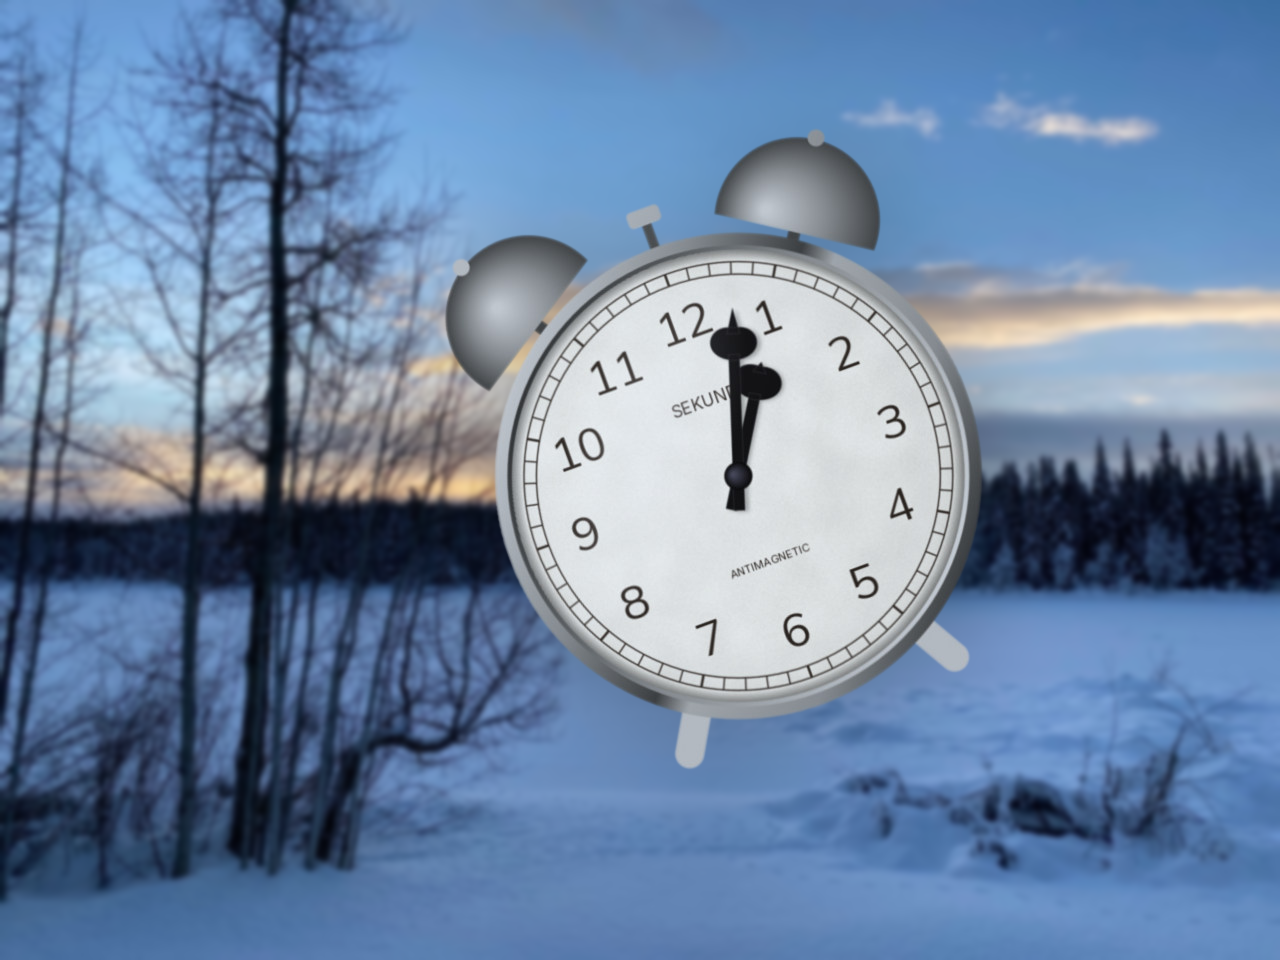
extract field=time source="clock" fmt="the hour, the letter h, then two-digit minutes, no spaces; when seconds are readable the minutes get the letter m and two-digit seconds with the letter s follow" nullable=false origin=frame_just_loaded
1h03
